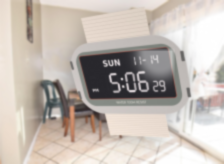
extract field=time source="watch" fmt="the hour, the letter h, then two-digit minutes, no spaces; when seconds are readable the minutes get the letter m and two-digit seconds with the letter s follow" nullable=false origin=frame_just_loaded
5h06m29s
